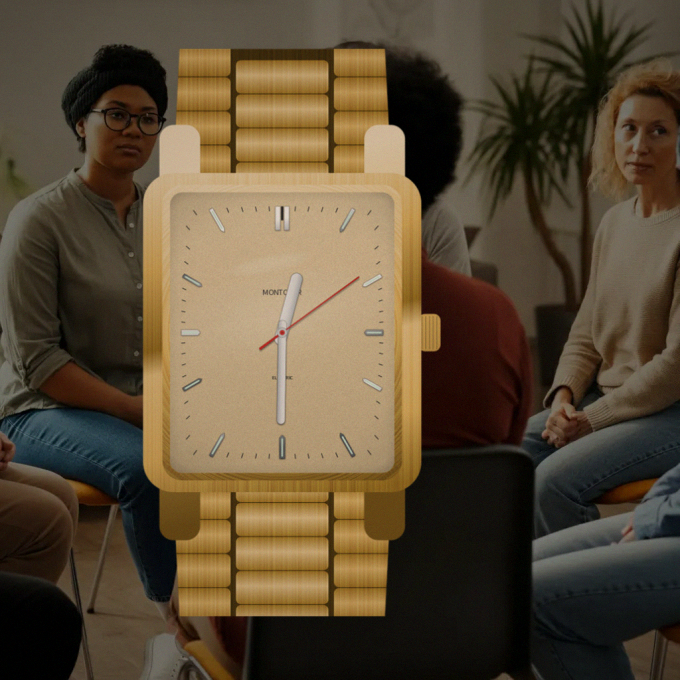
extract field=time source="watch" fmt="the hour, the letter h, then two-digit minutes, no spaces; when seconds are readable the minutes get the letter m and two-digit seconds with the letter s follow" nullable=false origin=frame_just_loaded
12h30m09s
